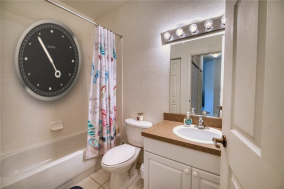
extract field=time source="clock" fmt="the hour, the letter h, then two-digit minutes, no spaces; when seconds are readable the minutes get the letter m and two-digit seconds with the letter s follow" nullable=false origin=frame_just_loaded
4h54
